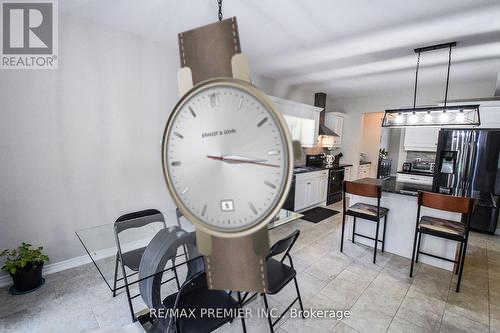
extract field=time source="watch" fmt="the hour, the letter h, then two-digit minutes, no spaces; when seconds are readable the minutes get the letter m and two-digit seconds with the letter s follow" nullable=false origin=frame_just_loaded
3h16m17s
